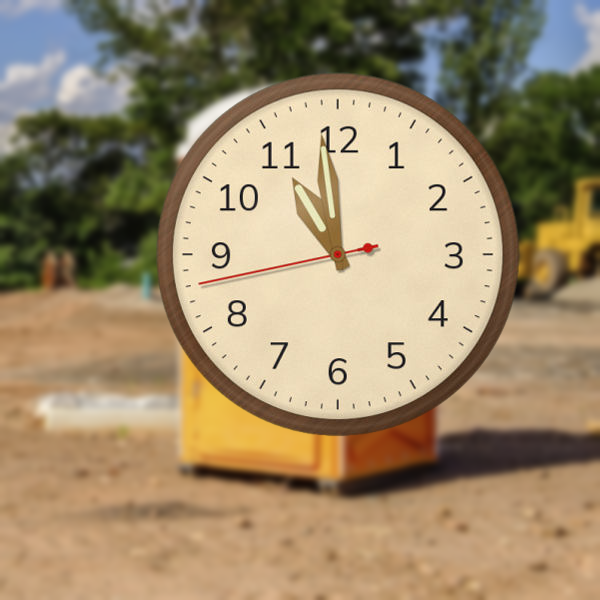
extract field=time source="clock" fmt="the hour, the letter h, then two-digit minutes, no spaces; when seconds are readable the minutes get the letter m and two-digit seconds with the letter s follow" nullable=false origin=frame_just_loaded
10h58m43s
